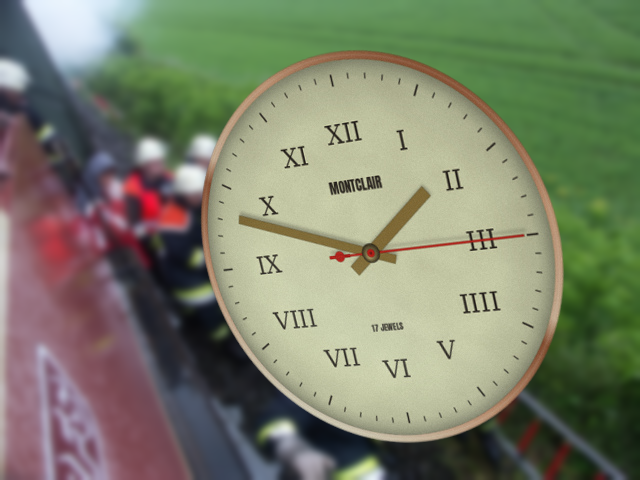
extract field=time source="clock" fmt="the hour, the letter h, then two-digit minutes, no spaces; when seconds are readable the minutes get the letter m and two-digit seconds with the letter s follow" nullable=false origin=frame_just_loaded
1h48m15s
